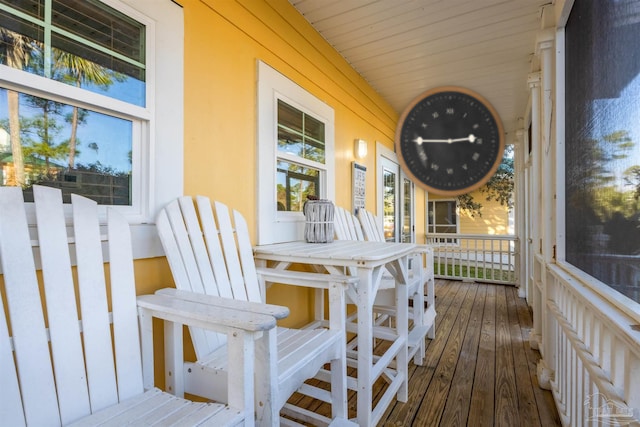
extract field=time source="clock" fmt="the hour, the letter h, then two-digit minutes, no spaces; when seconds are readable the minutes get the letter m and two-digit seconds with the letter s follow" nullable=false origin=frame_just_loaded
2h45
